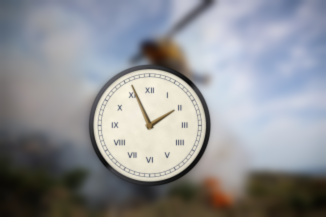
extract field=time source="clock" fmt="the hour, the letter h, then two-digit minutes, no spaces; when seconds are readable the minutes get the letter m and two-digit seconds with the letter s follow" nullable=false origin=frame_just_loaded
1h56
